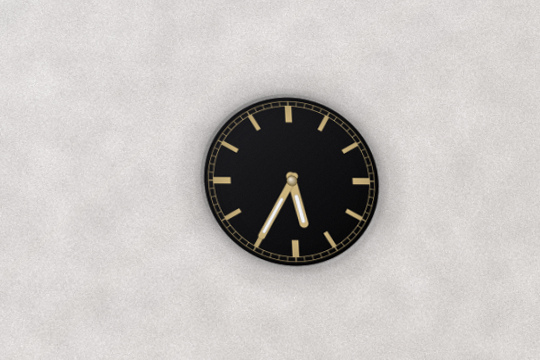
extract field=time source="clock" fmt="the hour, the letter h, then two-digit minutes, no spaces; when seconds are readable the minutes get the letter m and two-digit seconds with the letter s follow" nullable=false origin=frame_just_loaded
5h35
